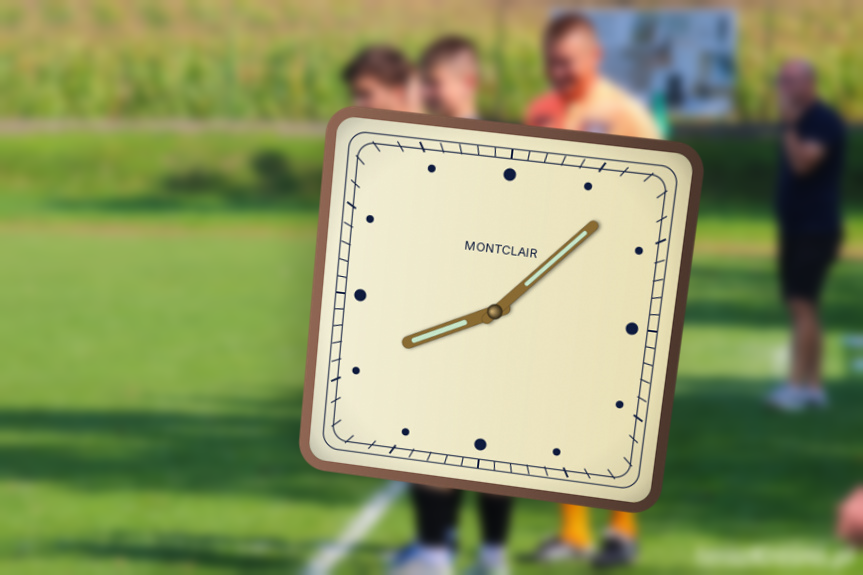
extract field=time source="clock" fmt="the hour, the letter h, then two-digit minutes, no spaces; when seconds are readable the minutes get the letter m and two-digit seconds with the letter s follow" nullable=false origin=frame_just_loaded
8h07
